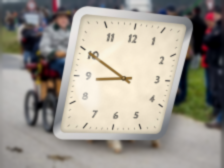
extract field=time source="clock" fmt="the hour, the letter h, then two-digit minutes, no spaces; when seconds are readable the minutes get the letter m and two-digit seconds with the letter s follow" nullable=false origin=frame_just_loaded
8h50
